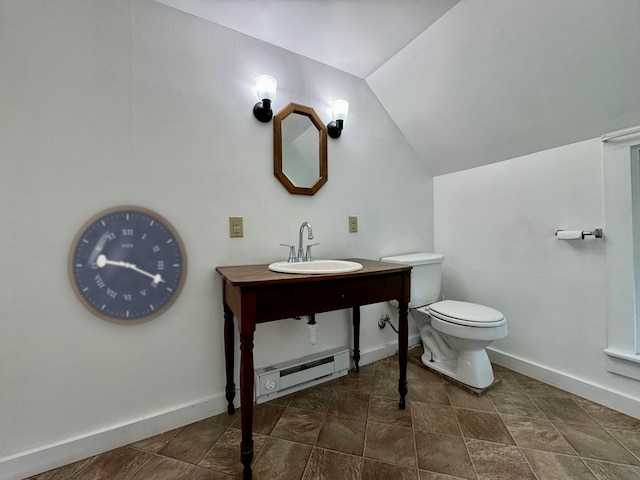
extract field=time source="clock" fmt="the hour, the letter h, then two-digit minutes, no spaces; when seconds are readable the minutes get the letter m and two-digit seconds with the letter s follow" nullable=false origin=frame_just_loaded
9h19
